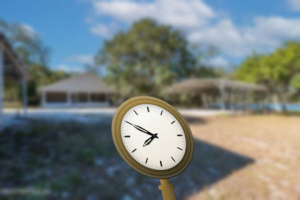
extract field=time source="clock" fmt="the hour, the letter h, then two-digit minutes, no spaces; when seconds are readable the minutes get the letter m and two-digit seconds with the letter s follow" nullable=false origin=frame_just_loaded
7h50
